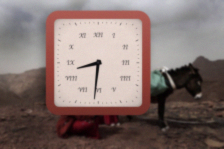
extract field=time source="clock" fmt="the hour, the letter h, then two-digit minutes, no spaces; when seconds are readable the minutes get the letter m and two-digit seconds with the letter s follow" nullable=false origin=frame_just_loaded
8h31
